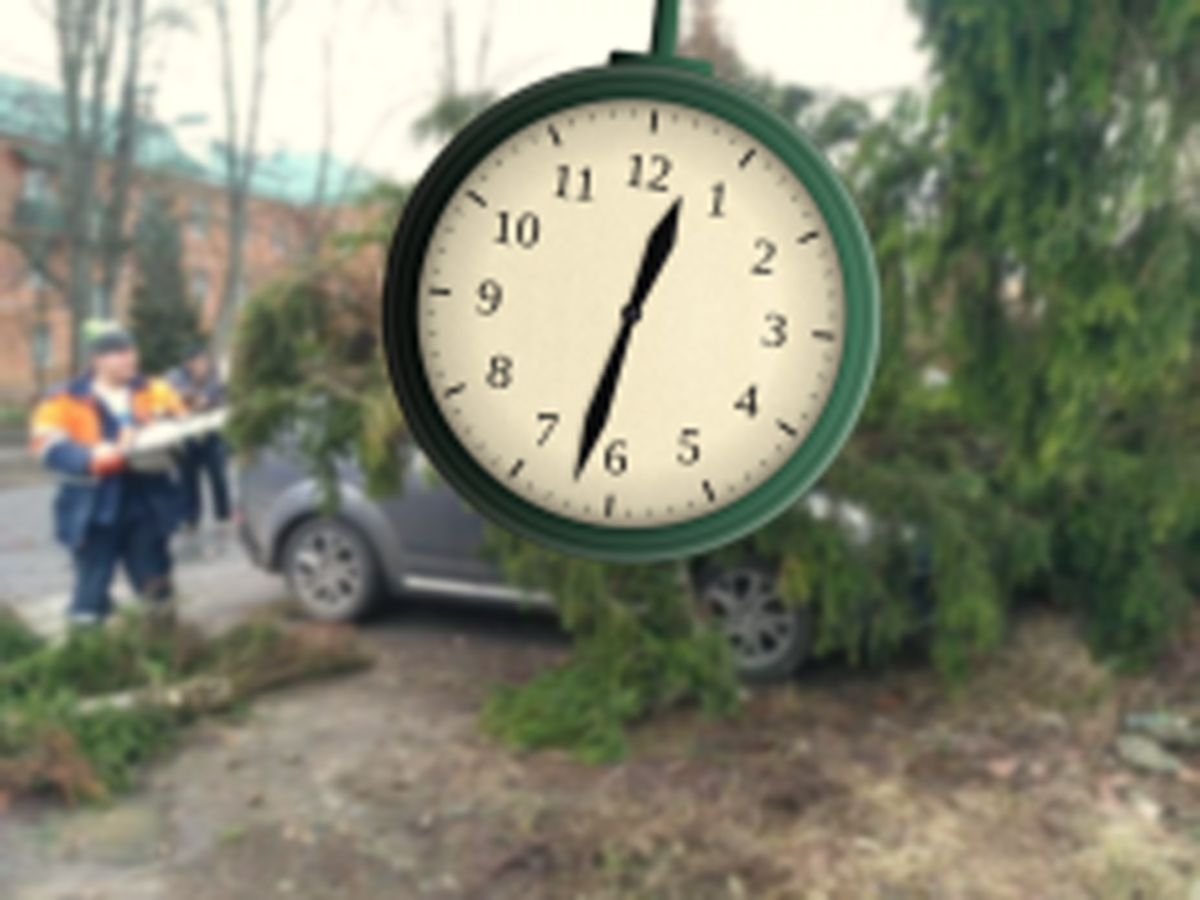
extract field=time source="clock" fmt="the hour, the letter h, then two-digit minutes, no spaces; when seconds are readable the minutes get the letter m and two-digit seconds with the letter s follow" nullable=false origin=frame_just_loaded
12h32
